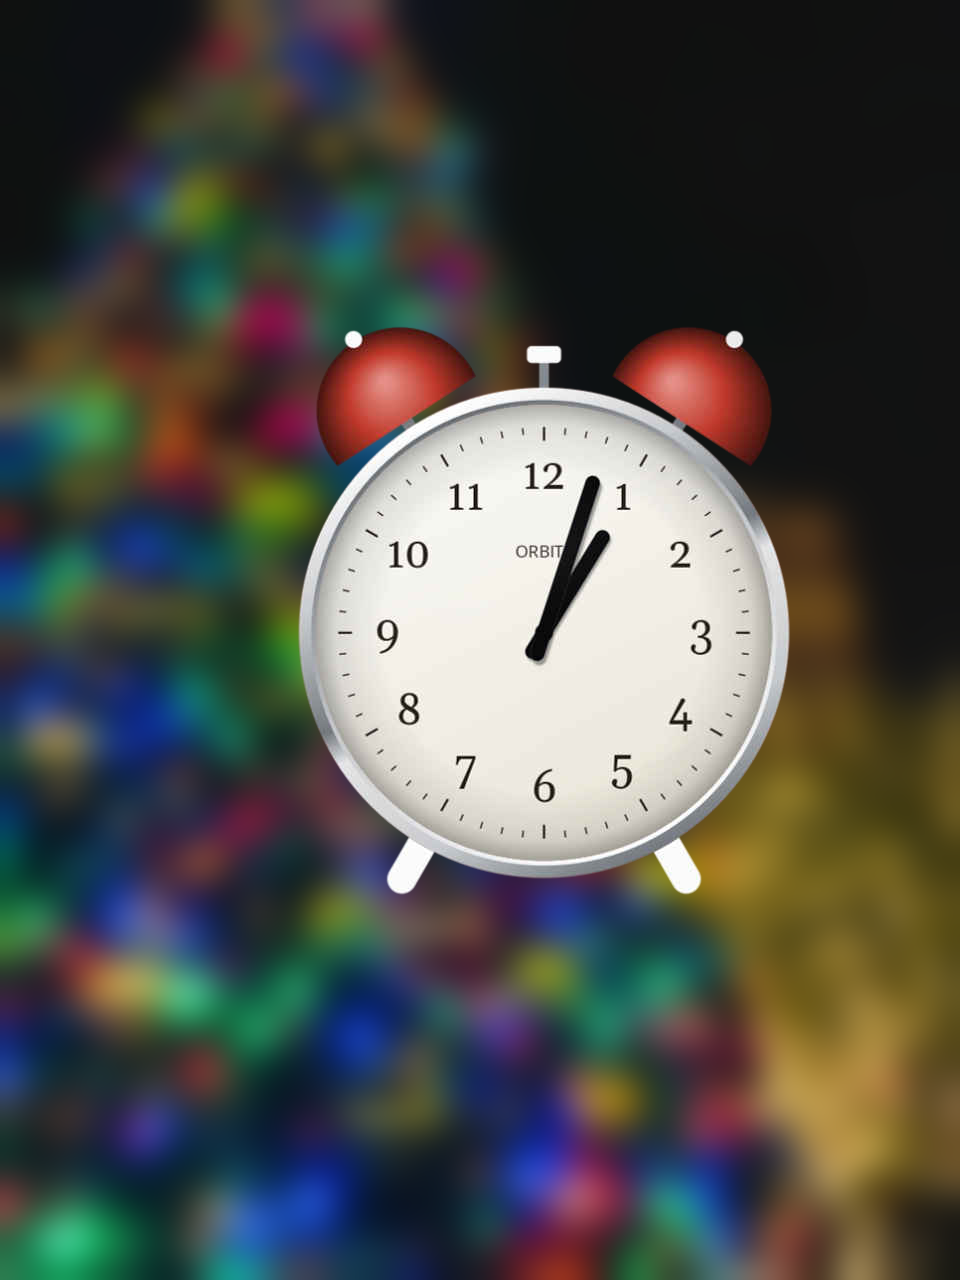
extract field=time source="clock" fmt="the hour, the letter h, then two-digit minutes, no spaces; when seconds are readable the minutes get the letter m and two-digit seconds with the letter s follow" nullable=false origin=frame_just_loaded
1h03
